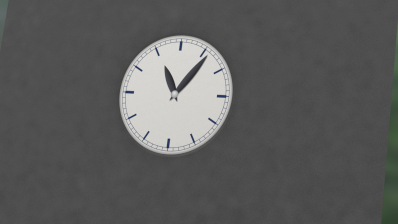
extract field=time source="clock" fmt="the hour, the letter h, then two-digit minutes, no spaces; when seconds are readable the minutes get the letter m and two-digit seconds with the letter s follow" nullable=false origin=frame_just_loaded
11h06
